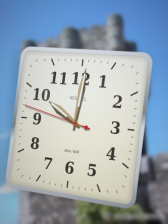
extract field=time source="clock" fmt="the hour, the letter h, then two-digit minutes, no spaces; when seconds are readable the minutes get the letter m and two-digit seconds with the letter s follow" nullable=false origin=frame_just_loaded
10h00m47s
